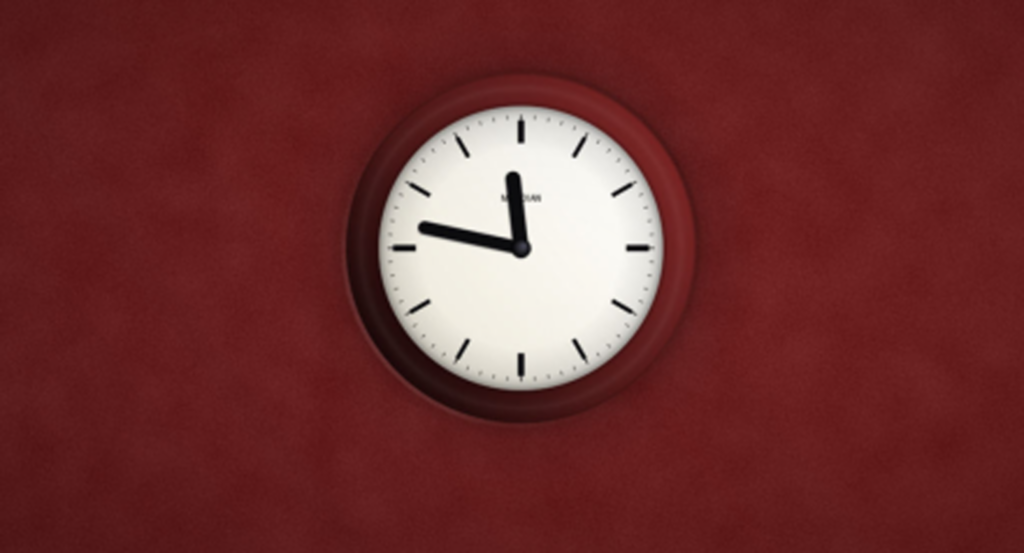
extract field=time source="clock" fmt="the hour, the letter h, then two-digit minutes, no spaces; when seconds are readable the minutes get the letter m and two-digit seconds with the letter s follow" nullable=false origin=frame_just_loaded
11h47
